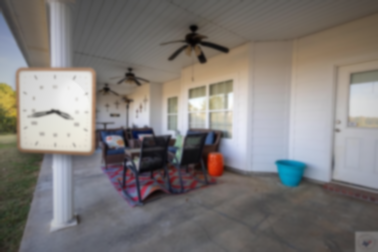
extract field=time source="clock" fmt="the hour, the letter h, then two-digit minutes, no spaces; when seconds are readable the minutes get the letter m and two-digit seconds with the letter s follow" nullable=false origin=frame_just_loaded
3h43
